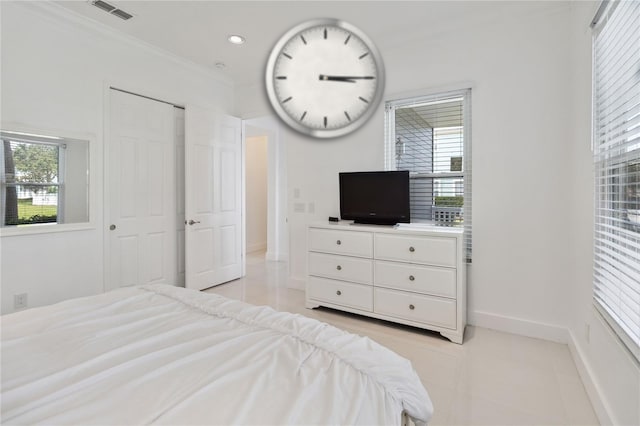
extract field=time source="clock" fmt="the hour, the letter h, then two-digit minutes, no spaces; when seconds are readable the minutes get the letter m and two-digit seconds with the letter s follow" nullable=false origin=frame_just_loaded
3h15
